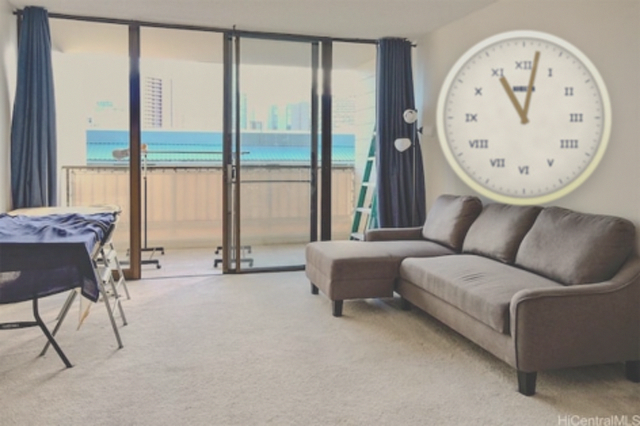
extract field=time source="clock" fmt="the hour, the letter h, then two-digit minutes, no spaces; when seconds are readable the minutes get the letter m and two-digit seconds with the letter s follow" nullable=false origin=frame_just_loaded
11h02
